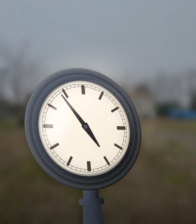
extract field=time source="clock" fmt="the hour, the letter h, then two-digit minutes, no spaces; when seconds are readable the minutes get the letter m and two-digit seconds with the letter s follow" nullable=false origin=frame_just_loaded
4h54
